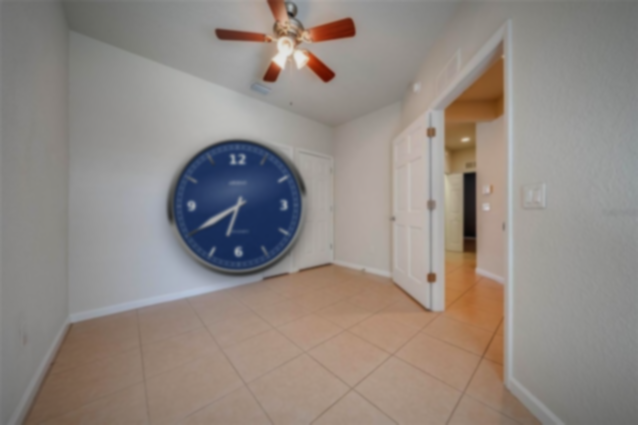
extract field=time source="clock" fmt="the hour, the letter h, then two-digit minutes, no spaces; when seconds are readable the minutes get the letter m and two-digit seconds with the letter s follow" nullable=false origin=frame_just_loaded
6h40
